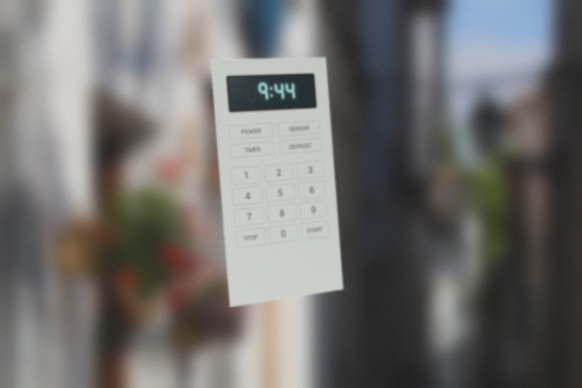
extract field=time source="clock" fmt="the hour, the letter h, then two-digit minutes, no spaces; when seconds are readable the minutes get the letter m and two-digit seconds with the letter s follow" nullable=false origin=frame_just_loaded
9h44
